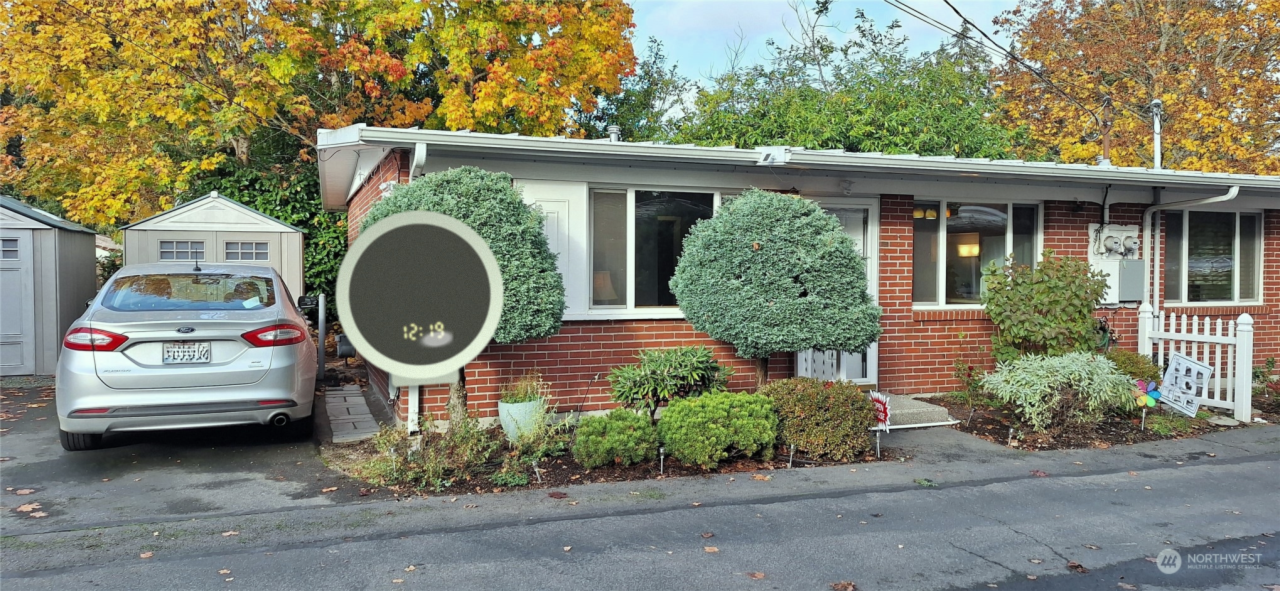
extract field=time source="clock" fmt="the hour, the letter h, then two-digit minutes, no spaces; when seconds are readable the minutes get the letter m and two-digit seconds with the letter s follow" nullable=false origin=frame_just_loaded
12h19
